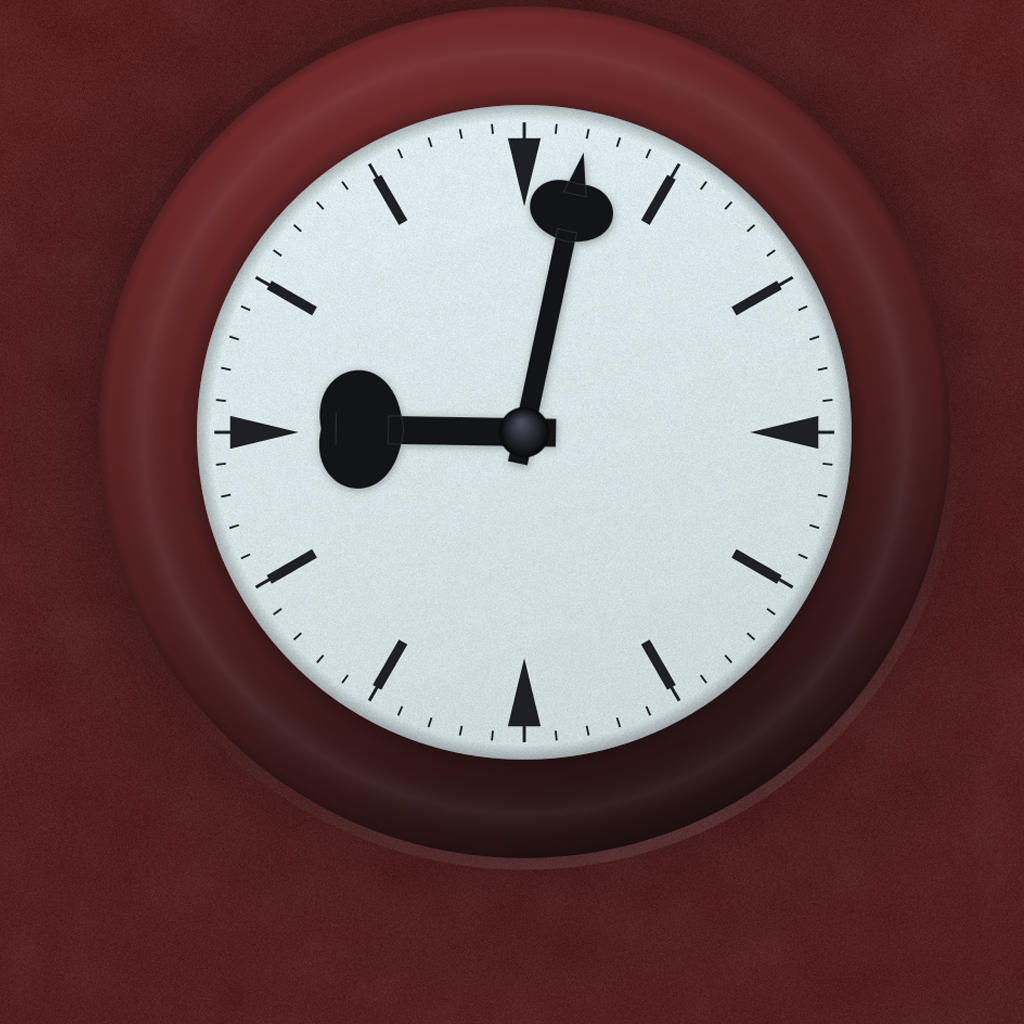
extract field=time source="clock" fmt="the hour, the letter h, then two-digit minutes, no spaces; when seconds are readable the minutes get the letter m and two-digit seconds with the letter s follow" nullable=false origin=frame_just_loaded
9h02
